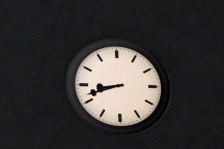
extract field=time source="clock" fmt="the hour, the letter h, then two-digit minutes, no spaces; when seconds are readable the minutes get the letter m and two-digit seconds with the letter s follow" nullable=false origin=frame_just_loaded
8h42
